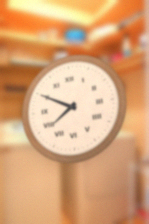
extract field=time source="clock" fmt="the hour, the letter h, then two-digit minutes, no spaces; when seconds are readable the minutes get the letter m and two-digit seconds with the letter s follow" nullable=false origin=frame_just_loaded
7h50
